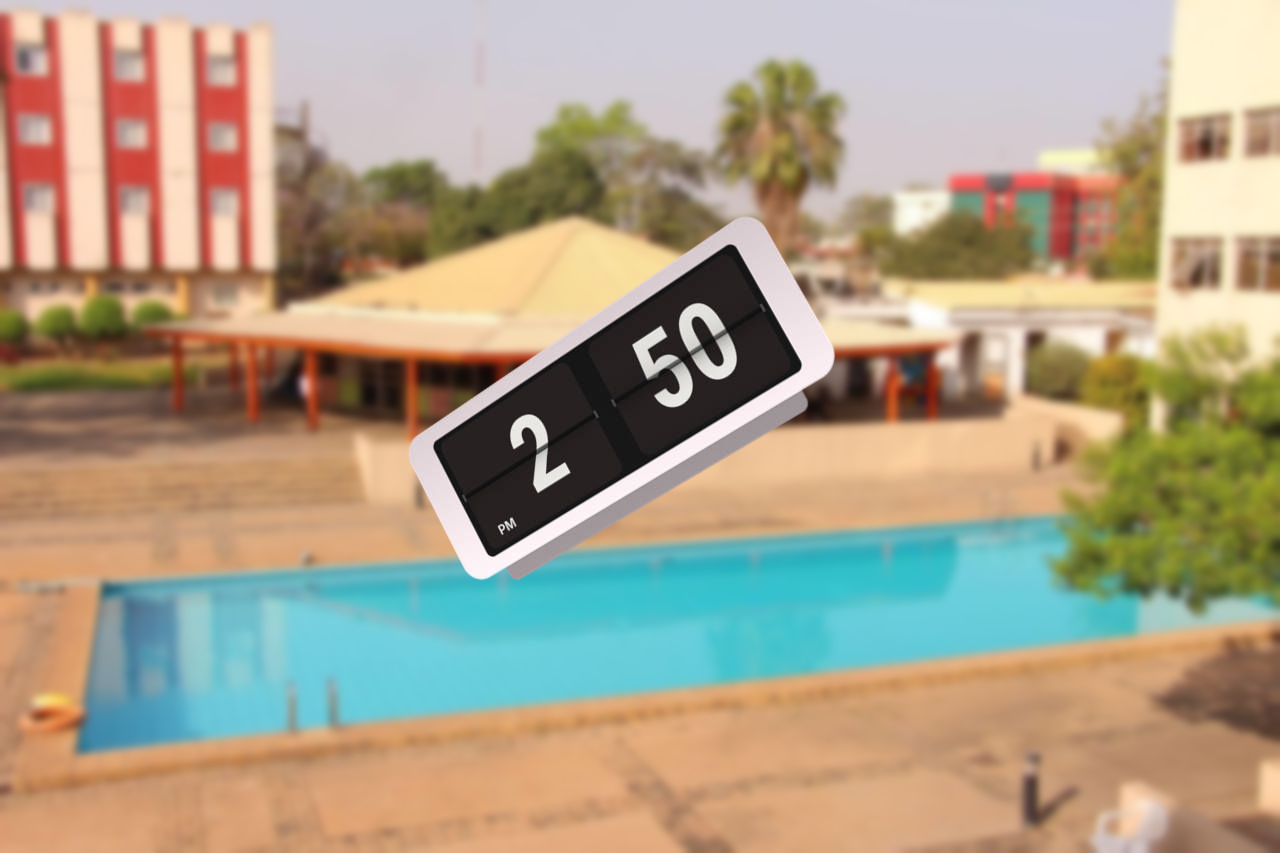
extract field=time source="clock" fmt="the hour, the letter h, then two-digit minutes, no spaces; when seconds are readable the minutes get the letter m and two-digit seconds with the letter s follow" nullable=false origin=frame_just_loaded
2h50
